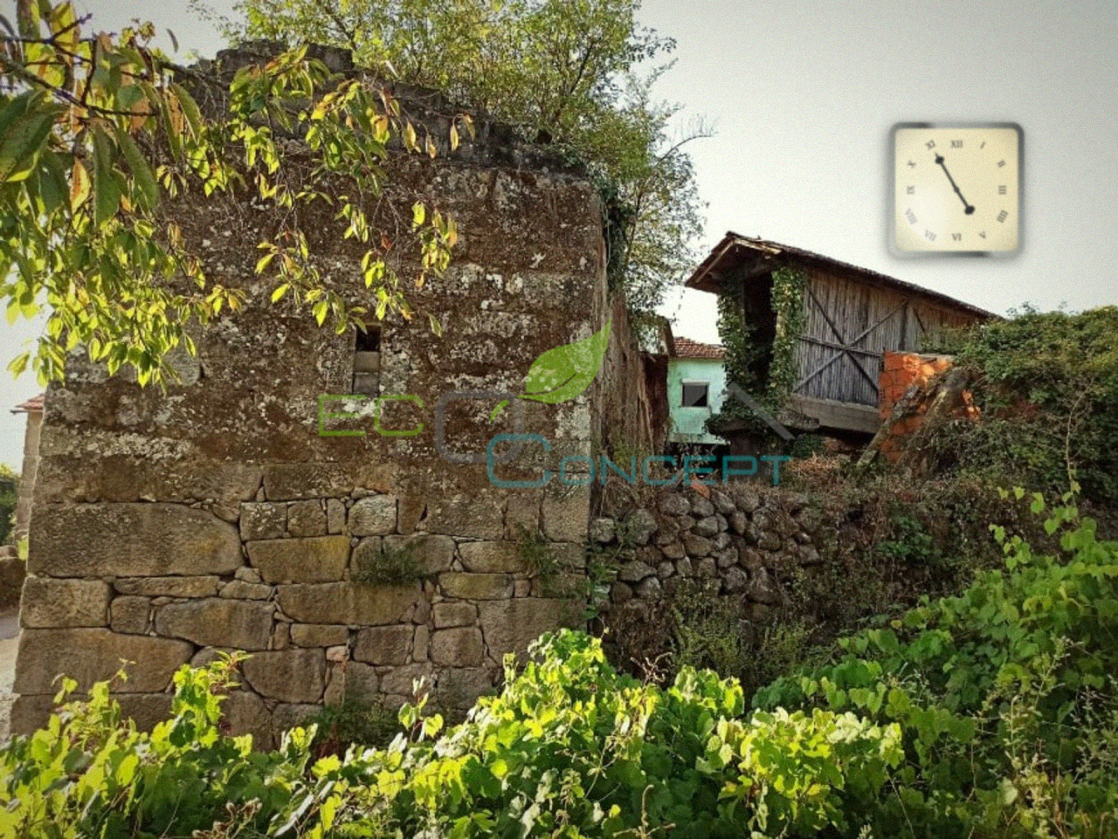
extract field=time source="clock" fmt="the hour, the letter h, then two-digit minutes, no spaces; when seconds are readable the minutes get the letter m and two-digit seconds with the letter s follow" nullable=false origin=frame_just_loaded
4h55
